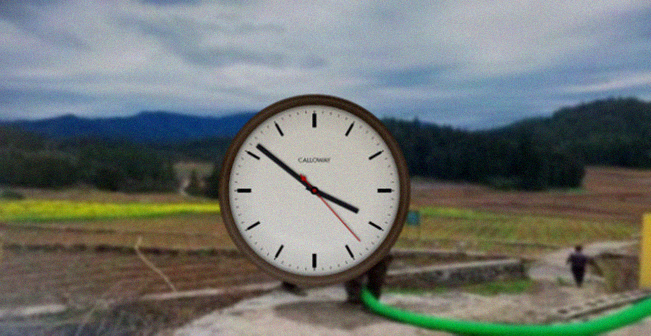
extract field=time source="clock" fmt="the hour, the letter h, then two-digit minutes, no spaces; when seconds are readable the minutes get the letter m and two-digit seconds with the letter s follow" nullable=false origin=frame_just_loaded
3h51m23s
